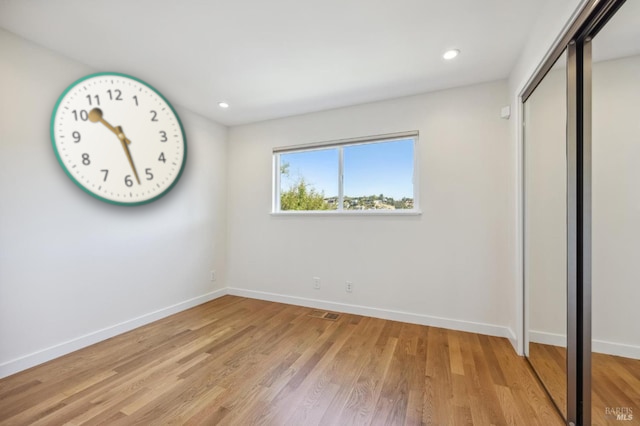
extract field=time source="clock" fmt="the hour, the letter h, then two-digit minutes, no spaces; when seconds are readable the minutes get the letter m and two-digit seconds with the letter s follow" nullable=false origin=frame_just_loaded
10h28
